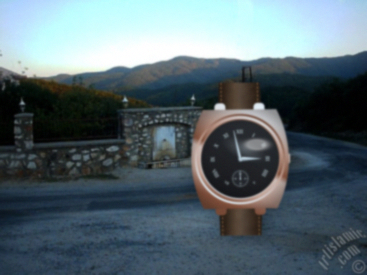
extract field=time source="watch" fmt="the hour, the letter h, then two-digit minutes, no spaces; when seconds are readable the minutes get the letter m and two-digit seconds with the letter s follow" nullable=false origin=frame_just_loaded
2h58
